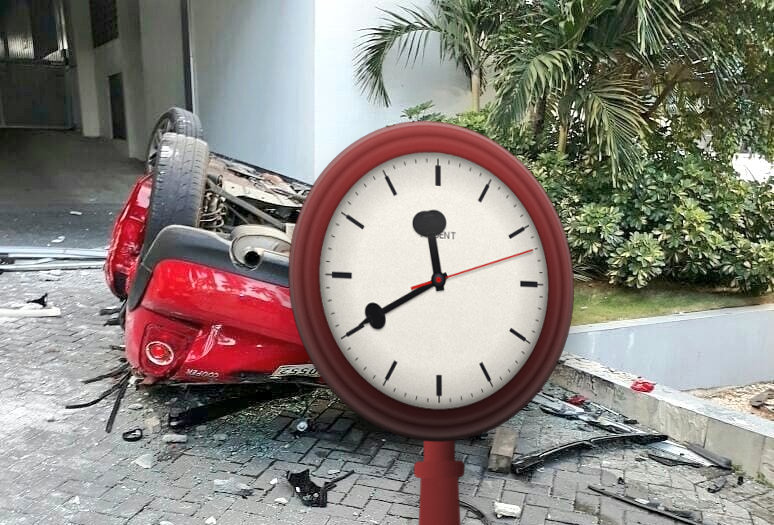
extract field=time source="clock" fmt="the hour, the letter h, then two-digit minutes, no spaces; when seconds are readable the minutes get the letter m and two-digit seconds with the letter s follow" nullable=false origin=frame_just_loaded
11h40m12s
